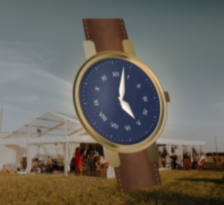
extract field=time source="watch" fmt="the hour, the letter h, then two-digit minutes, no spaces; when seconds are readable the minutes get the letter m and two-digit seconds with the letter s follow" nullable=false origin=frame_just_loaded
5h03
